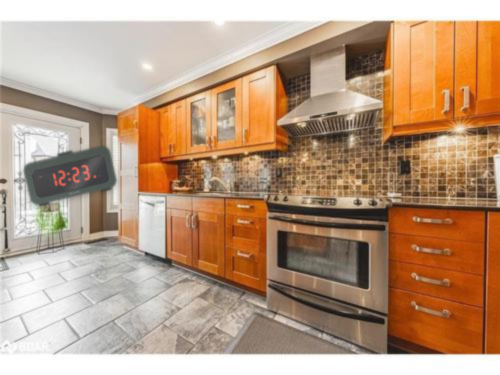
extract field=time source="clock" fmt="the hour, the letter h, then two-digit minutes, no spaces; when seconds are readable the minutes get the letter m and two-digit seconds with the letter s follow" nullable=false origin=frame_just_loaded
12h23
